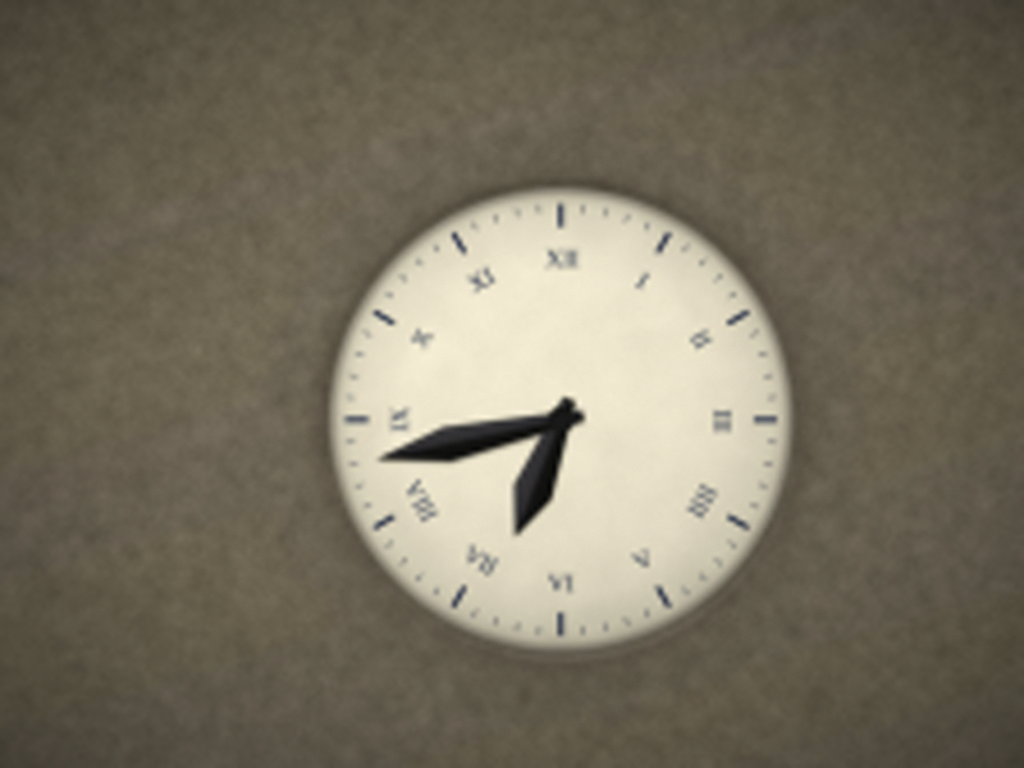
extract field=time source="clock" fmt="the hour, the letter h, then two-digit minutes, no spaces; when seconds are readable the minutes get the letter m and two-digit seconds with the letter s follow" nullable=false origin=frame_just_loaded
6h43
